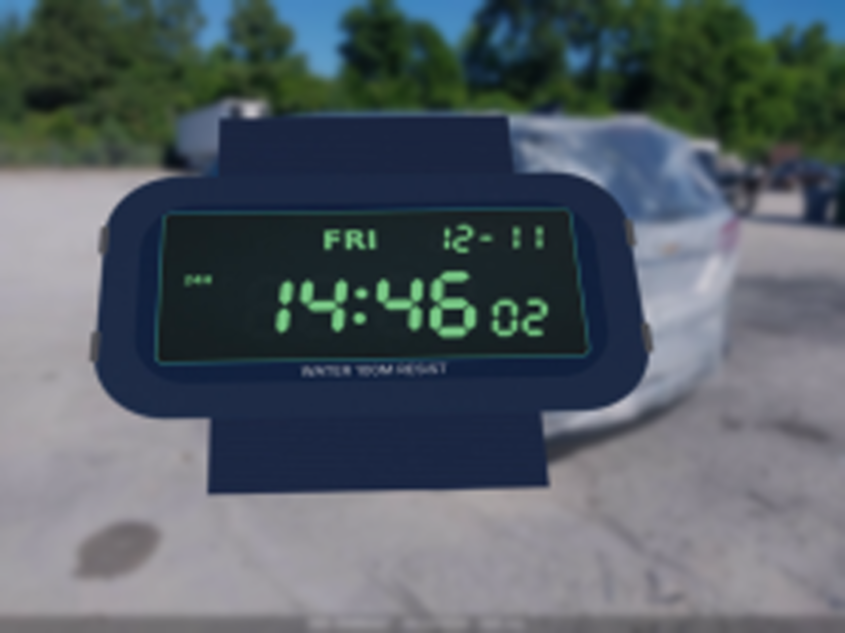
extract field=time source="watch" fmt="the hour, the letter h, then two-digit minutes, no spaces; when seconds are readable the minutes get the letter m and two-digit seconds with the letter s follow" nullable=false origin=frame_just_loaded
14h46m02s
